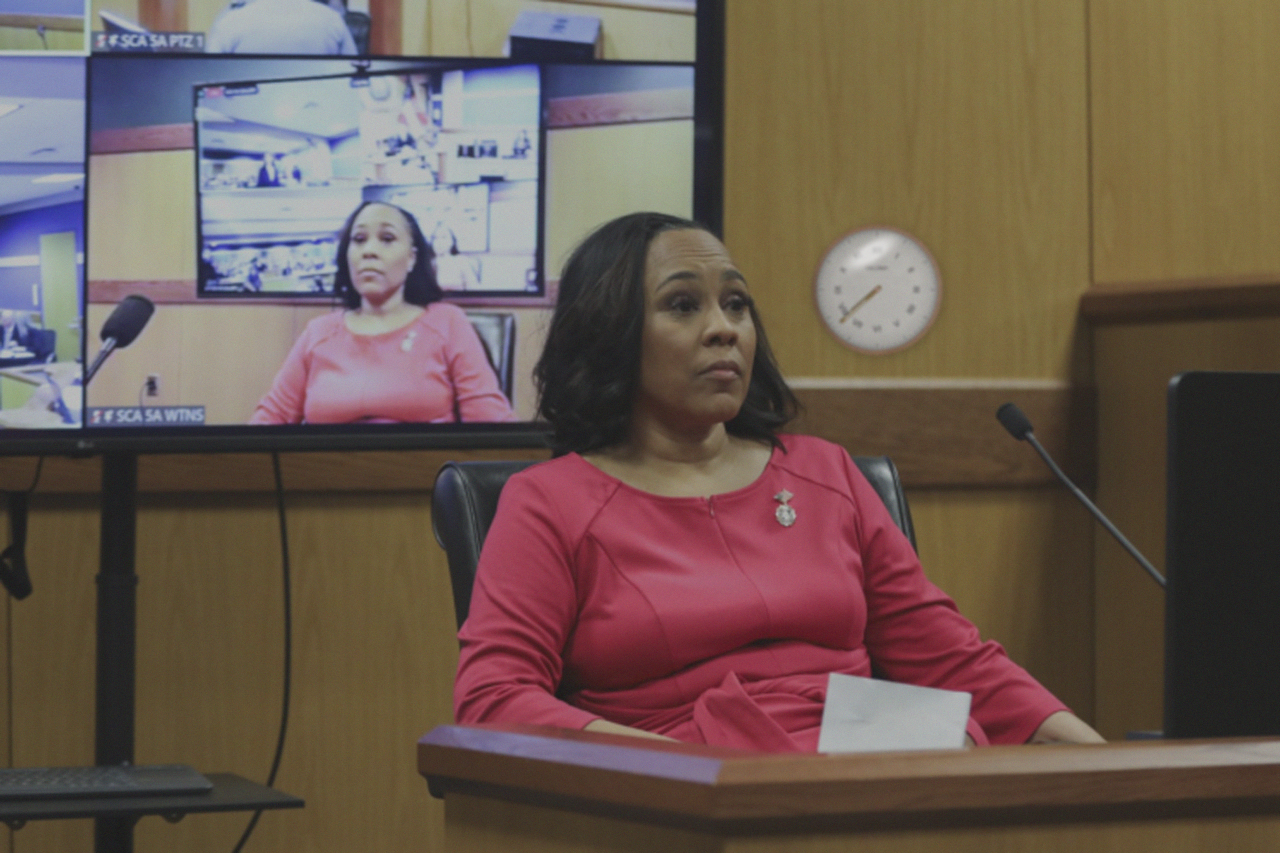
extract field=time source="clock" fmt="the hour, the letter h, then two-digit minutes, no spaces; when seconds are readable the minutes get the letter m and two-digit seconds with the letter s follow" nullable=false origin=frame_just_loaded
7h38
